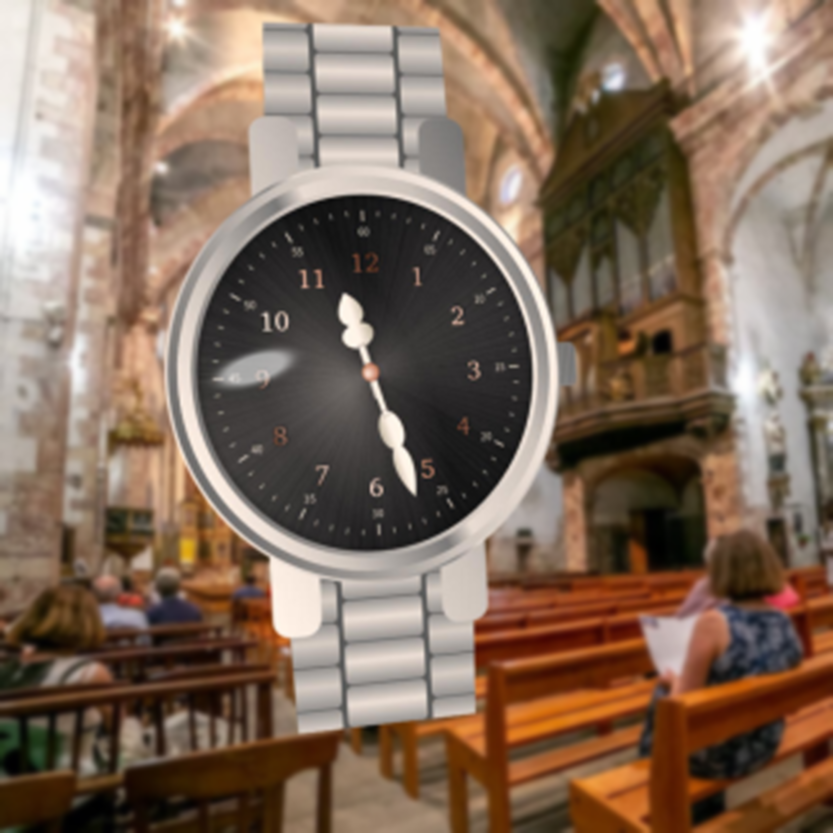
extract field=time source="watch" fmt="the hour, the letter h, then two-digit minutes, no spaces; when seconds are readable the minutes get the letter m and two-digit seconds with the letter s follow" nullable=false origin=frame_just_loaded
11h27
